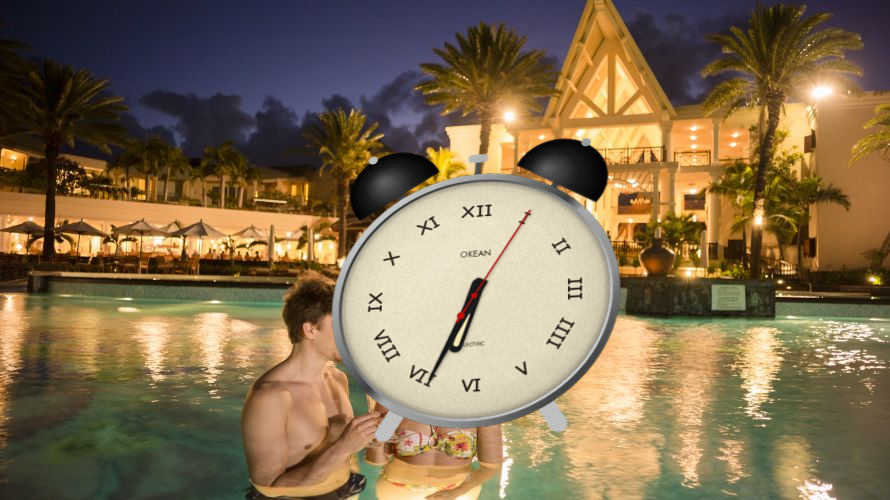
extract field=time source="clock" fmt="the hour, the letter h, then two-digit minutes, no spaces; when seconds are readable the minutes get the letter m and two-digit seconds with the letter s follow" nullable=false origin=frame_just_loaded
6h34m05s
